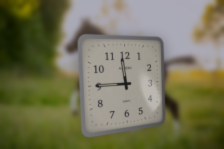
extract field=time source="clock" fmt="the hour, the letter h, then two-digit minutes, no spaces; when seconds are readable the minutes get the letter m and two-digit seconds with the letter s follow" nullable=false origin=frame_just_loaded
11h45
